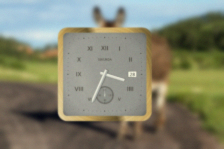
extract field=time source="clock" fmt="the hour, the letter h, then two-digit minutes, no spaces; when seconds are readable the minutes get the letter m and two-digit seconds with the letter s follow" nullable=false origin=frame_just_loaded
3h34
